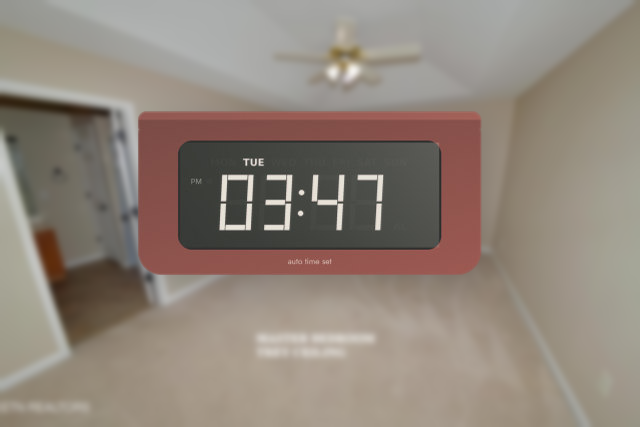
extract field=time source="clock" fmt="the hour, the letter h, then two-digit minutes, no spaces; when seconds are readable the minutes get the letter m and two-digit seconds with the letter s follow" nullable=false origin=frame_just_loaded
3h47
